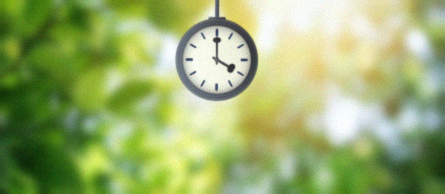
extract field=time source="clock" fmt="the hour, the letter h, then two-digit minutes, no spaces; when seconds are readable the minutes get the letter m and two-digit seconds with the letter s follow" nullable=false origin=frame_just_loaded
4h00
